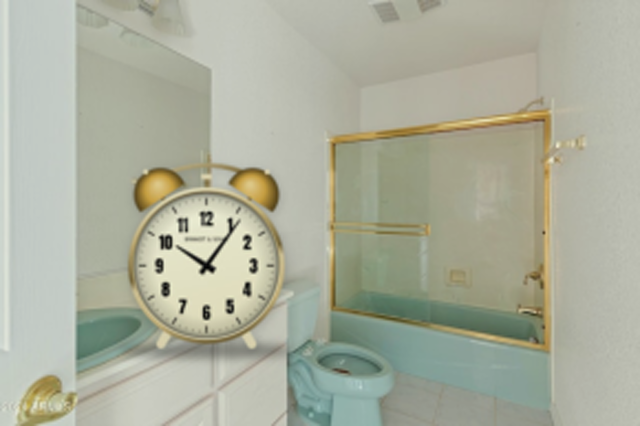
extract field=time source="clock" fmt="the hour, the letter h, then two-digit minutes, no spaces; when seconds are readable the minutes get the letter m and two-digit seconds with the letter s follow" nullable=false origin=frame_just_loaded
10h06
